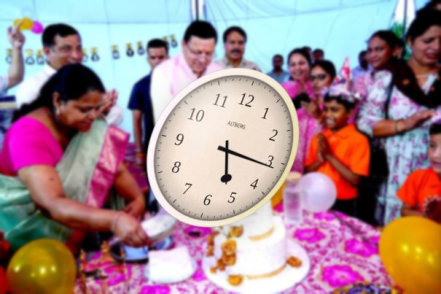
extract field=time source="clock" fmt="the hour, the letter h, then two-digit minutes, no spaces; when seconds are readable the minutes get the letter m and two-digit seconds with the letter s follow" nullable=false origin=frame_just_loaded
5h16
